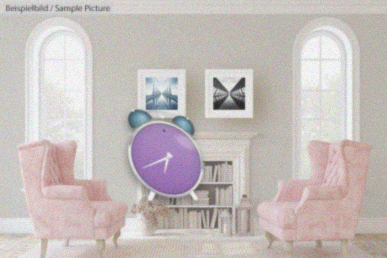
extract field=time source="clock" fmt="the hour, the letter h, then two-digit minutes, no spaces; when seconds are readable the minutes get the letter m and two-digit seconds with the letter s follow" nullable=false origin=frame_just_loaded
6h41
